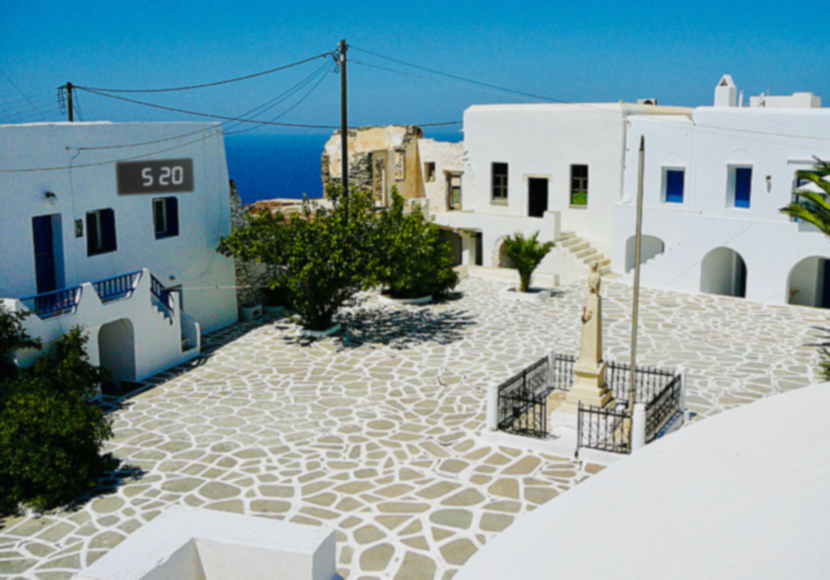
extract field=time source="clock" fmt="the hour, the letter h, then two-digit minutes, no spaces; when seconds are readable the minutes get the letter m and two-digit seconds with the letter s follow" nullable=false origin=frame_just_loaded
5h20
